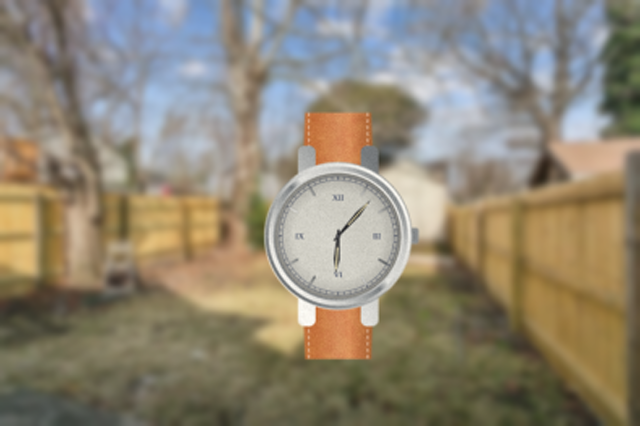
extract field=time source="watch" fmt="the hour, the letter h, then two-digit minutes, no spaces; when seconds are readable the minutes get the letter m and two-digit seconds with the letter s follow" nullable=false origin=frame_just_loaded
6h07
